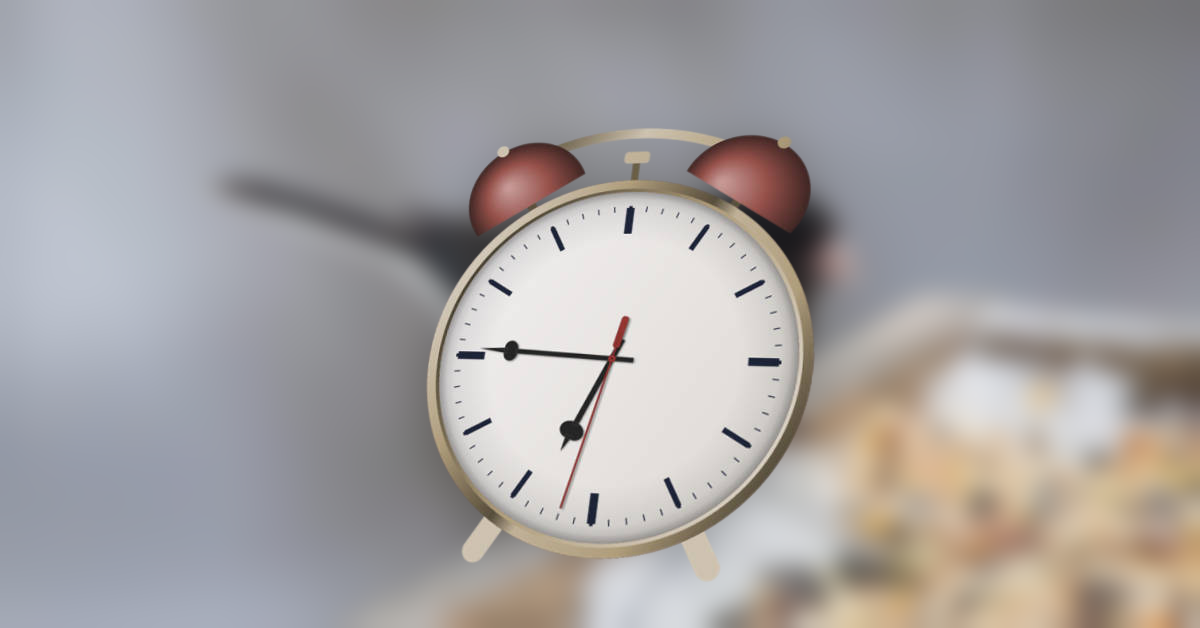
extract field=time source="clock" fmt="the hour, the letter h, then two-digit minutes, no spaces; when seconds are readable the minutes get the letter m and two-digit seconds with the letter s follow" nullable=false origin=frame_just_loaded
6h45m32s
